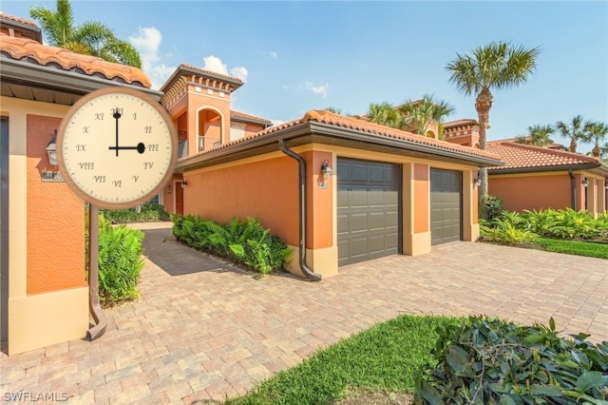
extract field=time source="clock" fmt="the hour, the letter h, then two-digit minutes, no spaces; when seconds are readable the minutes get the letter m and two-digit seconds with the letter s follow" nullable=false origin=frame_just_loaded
3h00
